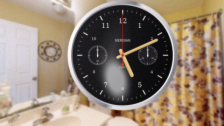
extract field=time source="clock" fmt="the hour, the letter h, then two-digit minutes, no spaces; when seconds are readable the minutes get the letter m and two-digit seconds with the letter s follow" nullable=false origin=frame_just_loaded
5h11
